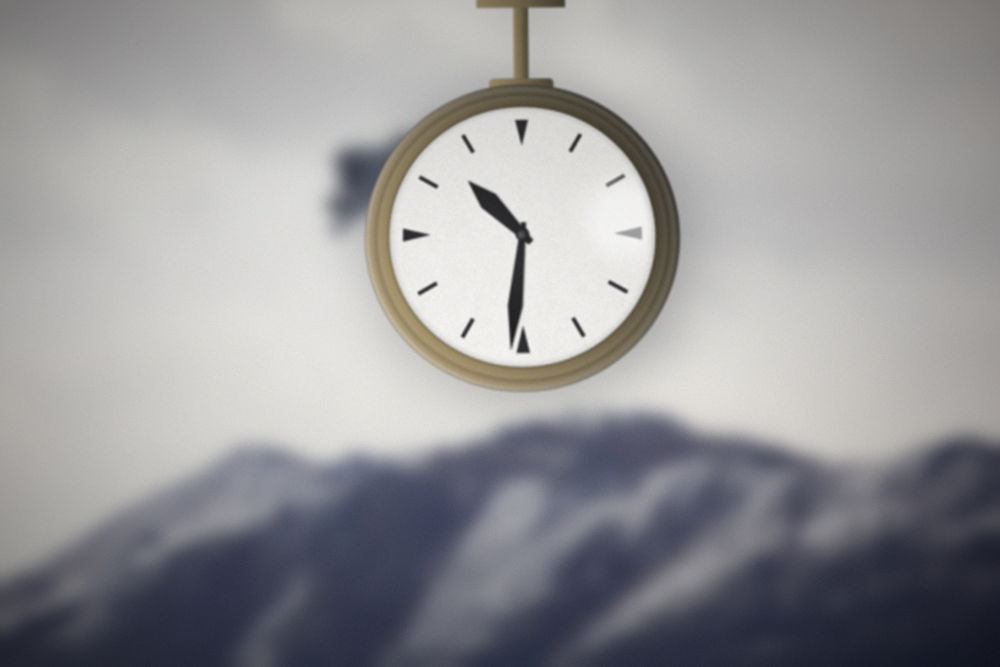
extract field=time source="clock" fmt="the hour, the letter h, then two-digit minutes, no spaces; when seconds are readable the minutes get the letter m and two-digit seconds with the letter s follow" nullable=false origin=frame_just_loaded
10h31
